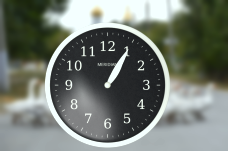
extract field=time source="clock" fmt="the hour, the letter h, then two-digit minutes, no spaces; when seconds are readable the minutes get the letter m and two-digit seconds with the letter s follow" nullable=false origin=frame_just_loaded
1h05
